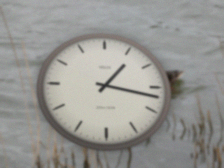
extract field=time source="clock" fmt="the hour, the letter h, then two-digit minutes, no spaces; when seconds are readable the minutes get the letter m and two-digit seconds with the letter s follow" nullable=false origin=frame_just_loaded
1h17
